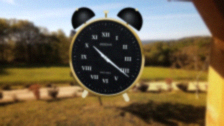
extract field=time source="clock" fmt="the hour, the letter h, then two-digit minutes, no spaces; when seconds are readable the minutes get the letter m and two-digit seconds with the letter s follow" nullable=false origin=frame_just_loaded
10h21
